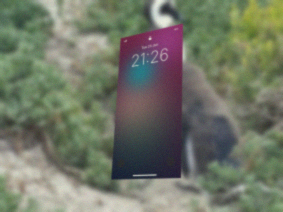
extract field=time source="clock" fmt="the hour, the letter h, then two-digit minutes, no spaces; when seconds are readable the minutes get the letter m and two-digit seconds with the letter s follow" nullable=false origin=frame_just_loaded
21h26
